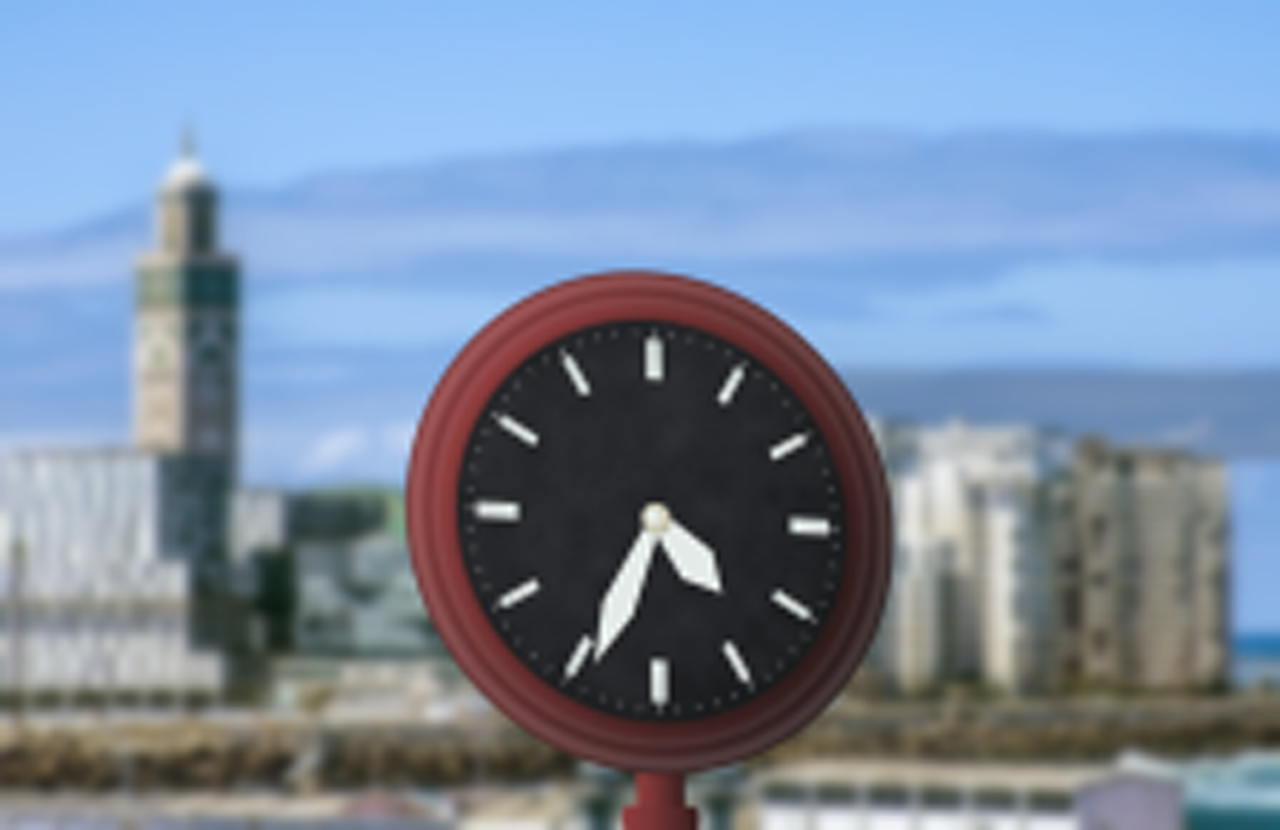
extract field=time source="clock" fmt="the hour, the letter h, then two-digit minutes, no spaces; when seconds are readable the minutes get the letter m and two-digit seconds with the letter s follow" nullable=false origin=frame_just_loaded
4h34
